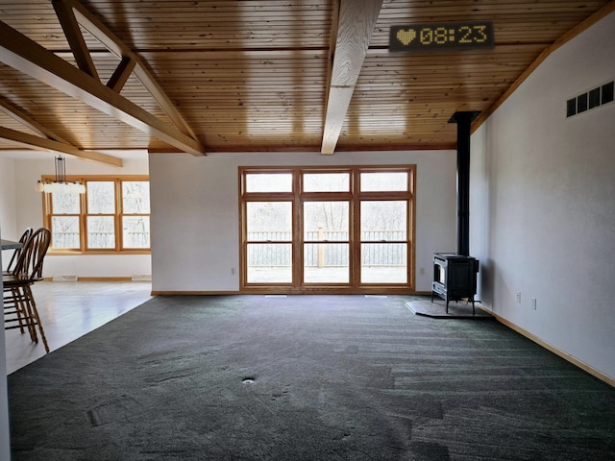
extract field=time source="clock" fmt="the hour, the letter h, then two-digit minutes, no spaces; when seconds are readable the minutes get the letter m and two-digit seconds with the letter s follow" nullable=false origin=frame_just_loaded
8h23
